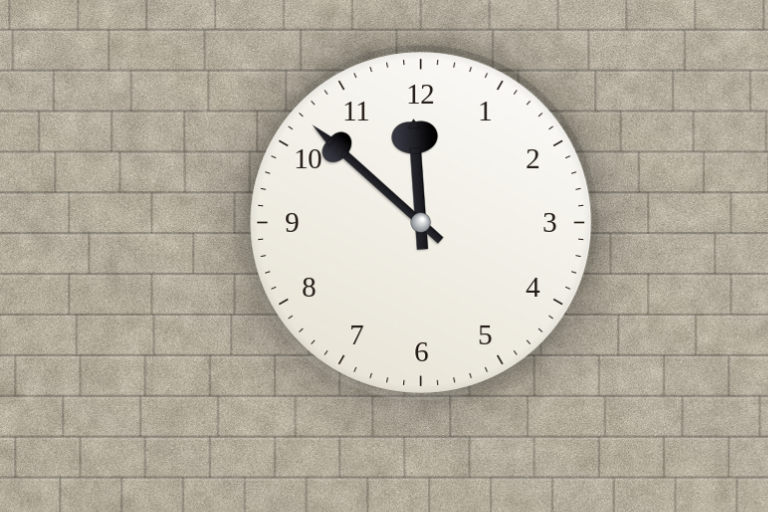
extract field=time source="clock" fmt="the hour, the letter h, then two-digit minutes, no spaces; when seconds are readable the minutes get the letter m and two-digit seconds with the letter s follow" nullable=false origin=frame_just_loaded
11h52
